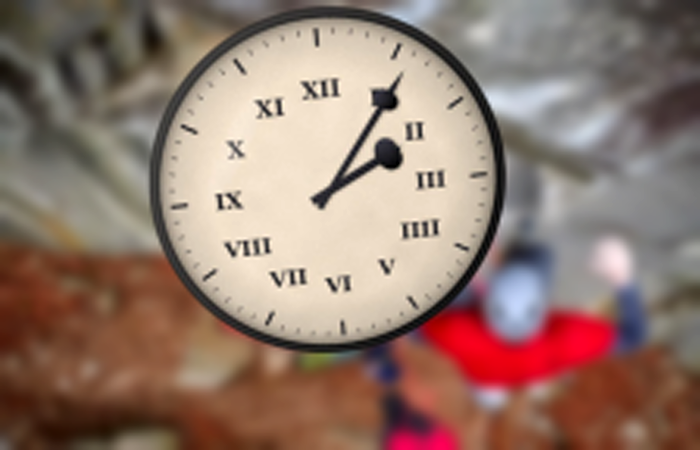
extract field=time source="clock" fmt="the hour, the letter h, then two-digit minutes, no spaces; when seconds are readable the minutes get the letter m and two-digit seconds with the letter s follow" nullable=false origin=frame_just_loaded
2h06
